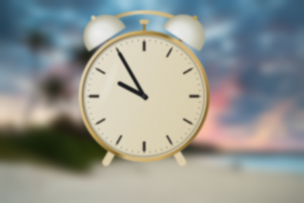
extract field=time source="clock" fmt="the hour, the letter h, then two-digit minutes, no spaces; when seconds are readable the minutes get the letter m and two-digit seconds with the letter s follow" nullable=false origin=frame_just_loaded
9h55
